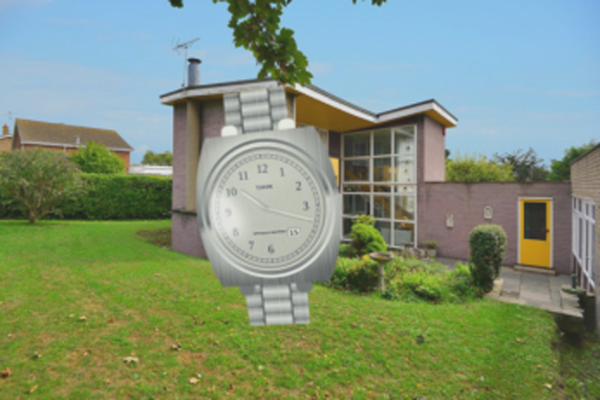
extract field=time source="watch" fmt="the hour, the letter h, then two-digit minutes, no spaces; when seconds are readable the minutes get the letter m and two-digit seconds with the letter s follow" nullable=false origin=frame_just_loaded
10h18
